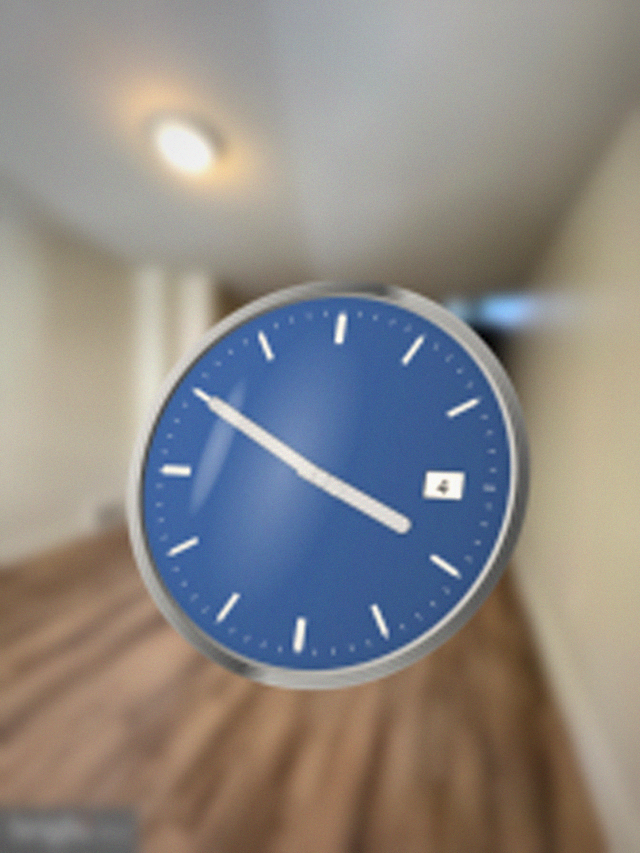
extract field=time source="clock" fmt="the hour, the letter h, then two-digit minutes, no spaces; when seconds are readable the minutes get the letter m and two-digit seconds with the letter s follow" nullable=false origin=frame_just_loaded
3h50
